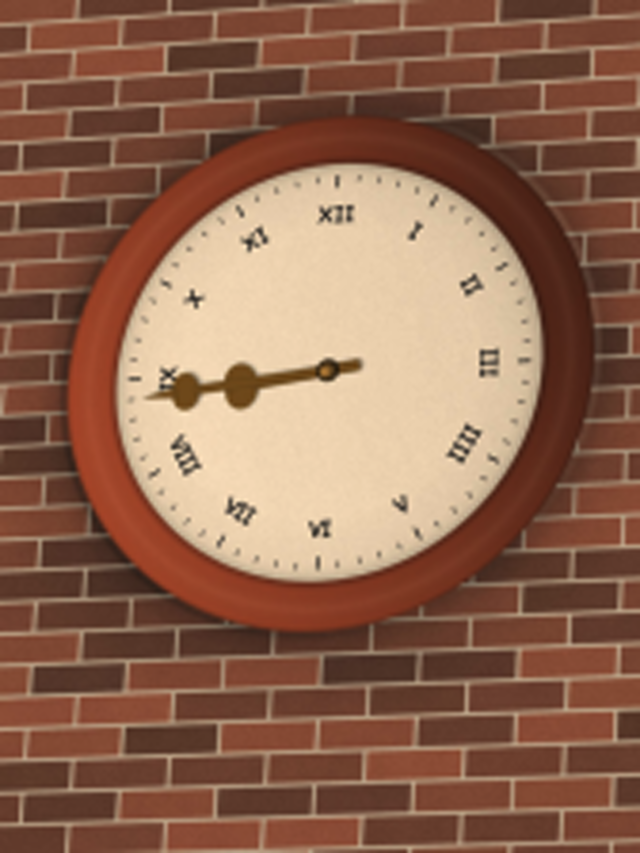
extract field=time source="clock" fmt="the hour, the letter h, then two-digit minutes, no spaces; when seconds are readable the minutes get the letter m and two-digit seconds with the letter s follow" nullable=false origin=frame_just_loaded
8h44
